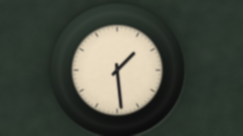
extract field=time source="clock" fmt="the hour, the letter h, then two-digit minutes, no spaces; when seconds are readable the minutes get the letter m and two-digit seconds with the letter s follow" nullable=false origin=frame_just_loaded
1h29
